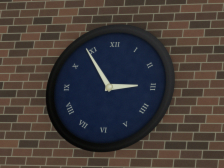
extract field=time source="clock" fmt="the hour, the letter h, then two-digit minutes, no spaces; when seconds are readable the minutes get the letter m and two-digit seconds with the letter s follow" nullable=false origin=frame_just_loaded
2h54
